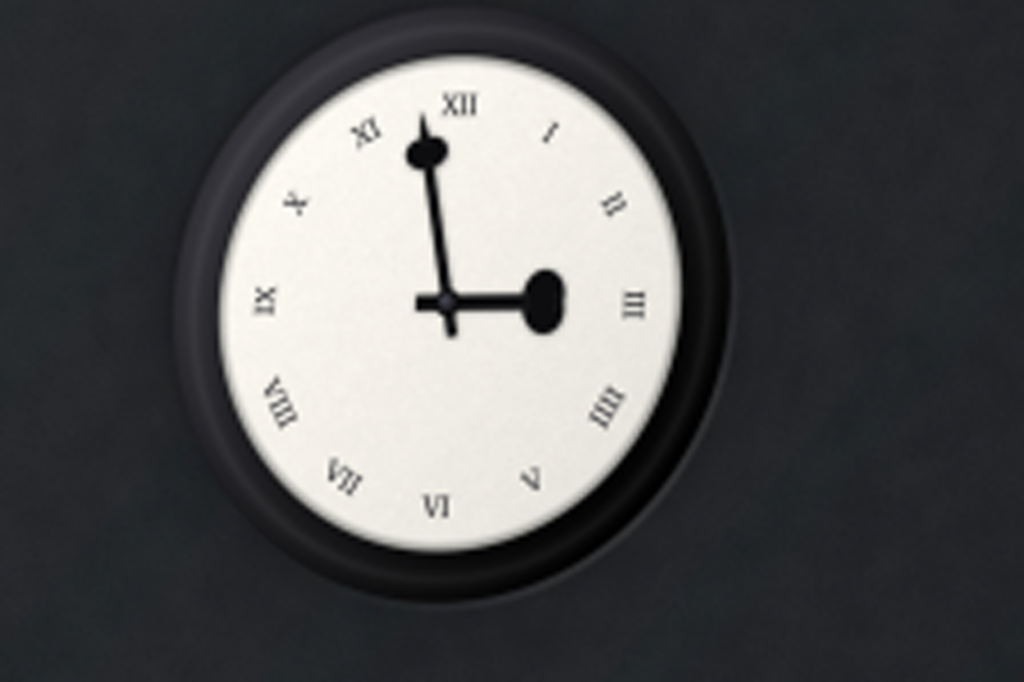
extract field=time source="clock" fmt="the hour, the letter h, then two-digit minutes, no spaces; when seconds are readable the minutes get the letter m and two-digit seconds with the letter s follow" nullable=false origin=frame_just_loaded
2h58
